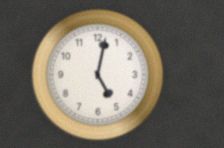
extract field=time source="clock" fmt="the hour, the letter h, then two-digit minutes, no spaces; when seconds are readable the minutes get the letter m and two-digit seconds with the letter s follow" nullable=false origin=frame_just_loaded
5h02
